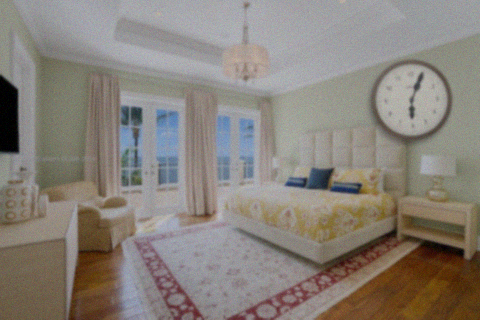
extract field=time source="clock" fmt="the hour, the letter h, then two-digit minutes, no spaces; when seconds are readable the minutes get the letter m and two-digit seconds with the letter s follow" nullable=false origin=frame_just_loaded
6h04
